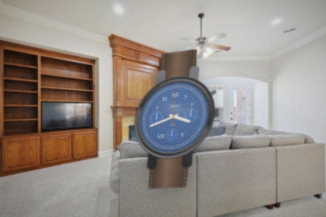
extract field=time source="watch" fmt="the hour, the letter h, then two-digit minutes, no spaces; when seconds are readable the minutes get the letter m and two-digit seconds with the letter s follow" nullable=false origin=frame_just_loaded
3h42
